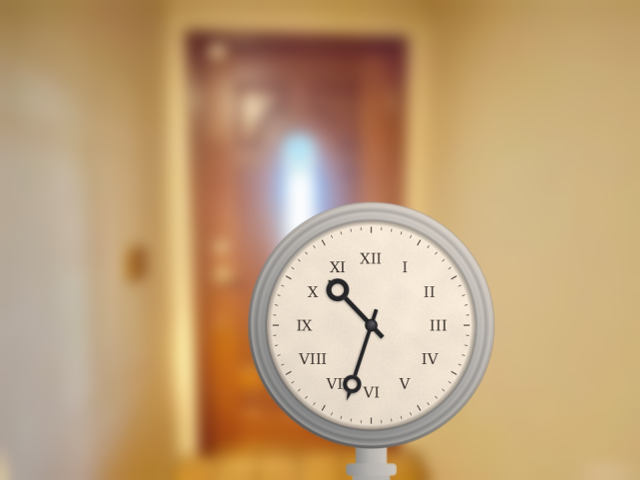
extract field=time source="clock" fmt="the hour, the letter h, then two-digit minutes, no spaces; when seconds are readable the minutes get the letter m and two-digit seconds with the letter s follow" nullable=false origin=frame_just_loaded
10h33
